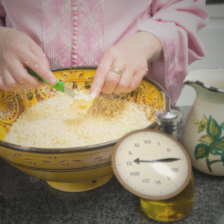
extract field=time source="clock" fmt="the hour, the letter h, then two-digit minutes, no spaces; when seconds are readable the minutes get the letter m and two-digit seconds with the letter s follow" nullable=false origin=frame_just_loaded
9h15
